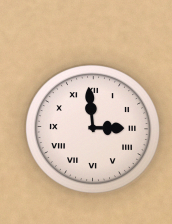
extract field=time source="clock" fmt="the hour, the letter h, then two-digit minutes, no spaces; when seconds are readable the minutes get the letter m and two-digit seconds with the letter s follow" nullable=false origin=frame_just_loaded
2h59
